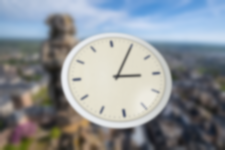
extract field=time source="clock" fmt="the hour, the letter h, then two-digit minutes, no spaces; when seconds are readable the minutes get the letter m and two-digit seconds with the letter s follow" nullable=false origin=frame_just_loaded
3h05
